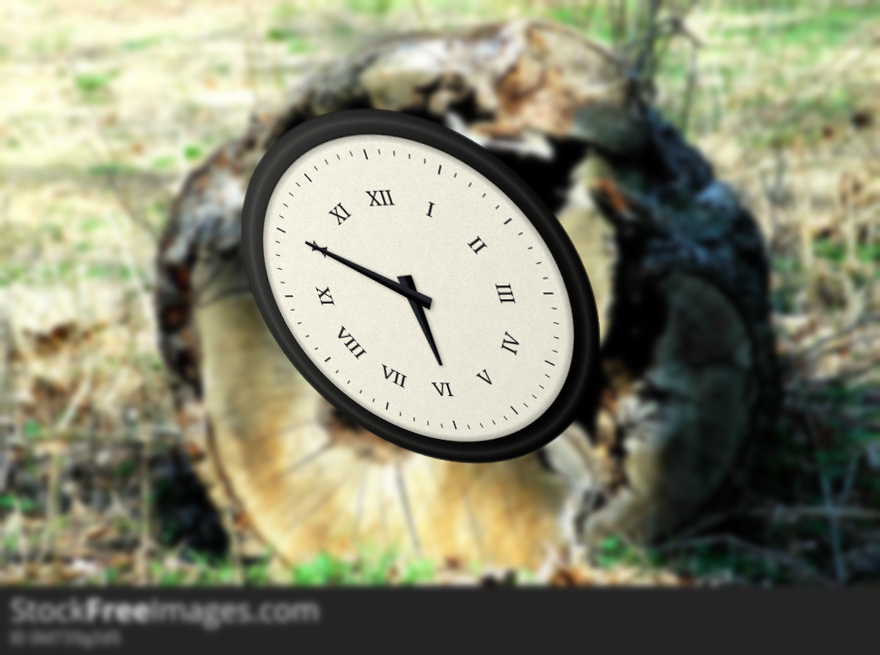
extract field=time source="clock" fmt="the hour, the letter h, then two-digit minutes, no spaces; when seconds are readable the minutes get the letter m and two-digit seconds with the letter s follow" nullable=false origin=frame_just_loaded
5h50
